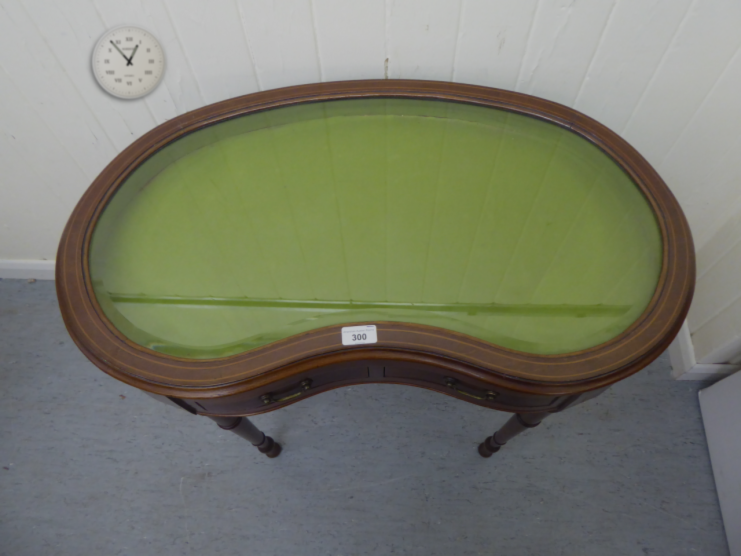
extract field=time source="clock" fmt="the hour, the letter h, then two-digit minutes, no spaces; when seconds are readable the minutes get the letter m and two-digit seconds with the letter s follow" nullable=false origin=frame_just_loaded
12h53
